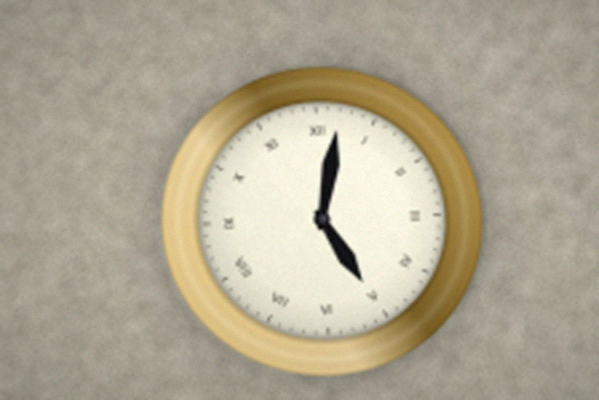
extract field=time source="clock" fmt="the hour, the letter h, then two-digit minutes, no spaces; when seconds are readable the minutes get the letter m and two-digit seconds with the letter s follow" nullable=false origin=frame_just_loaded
5h02
